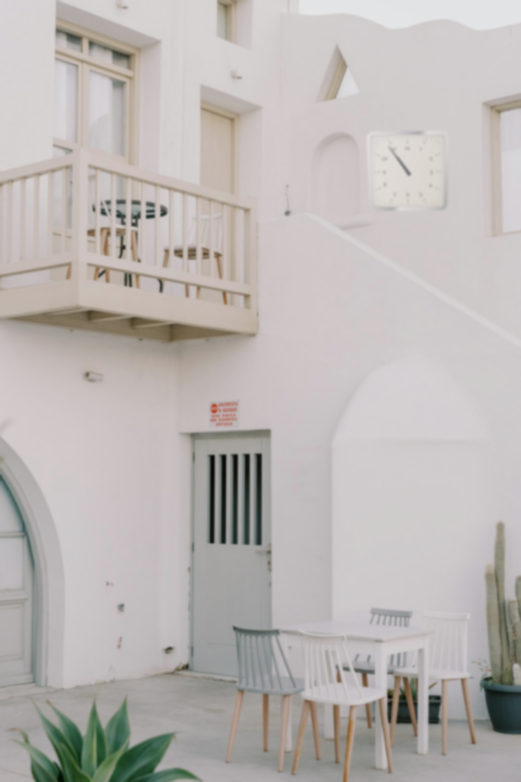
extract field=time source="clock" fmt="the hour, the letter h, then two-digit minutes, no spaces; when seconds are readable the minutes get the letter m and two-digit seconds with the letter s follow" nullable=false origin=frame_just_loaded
10h54
